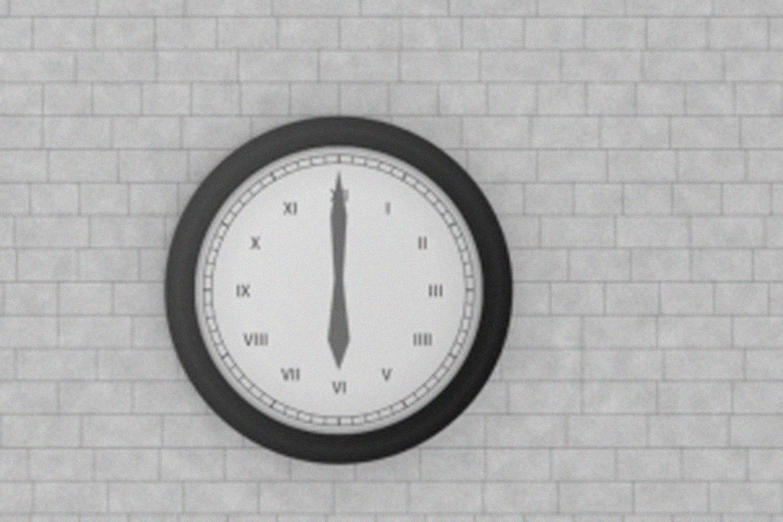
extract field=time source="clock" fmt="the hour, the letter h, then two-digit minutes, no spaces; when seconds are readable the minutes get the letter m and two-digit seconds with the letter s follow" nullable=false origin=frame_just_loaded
6h00
